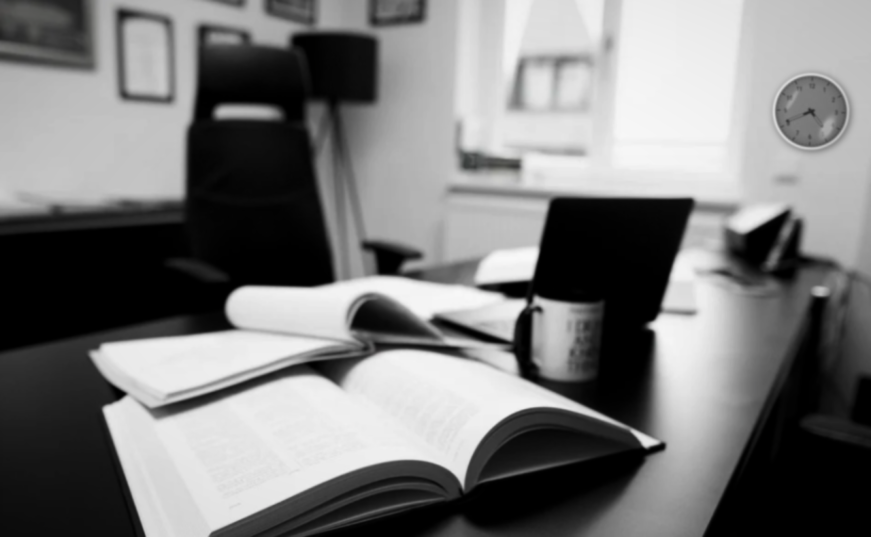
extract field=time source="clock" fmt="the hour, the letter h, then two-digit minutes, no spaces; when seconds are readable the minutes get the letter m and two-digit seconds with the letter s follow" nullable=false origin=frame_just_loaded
4h41
